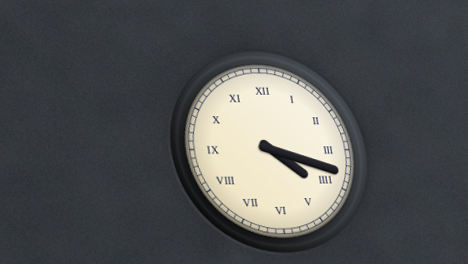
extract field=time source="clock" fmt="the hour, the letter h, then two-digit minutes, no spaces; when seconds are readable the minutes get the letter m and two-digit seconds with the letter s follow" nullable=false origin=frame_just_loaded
4h18
